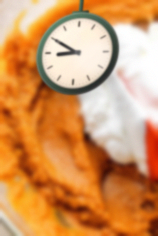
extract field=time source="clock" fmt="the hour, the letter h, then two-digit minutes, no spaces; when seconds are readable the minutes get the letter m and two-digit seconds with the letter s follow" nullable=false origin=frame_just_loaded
8h50
